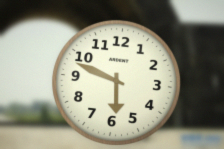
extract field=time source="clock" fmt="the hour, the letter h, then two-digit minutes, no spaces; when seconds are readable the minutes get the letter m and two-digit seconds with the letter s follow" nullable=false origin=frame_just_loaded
5h48
